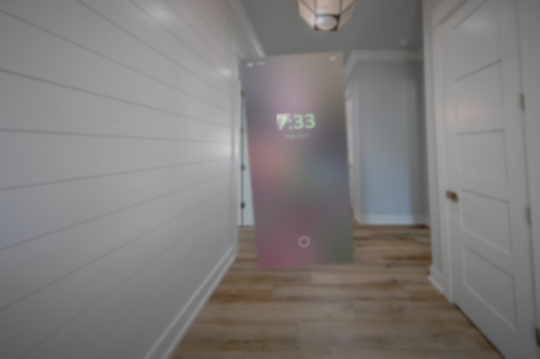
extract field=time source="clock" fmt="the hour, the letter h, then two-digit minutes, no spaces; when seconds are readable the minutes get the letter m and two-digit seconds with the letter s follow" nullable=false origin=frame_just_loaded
7h33
